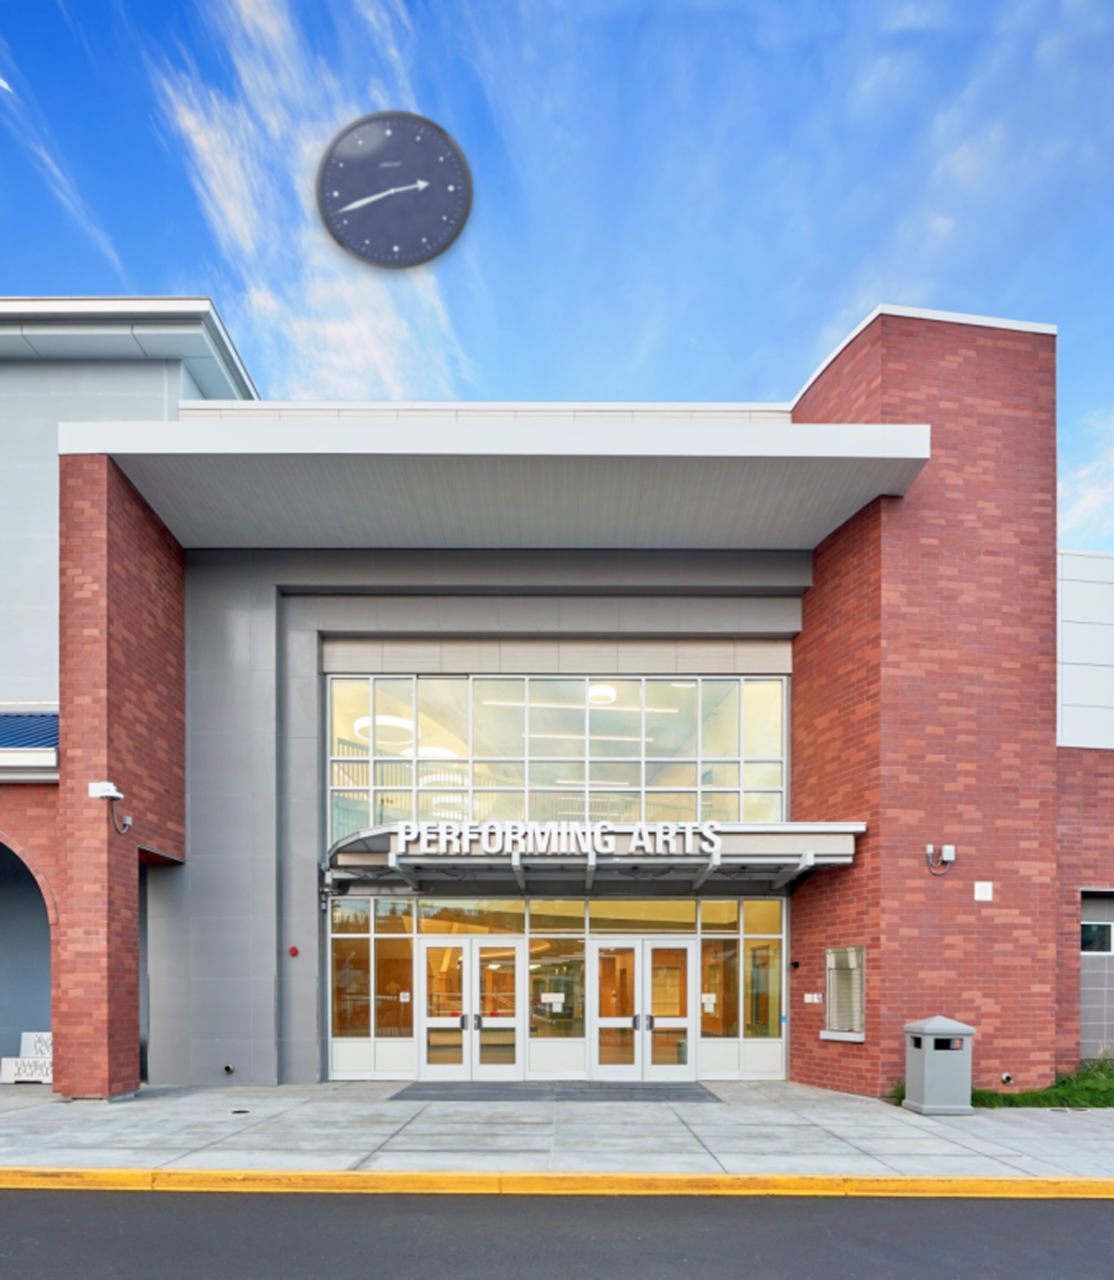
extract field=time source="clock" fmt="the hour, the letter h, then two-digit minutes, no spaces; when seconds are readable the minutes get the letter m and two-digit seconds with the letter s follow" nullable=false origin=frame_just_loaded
2h42
